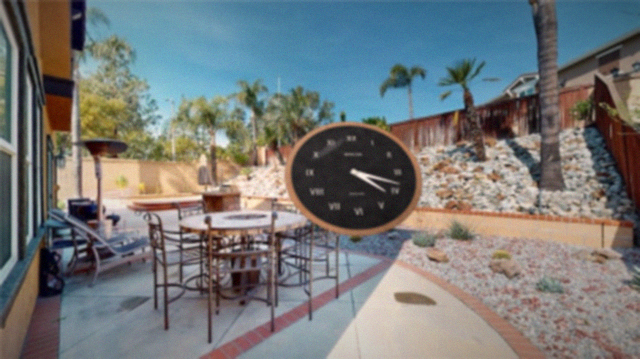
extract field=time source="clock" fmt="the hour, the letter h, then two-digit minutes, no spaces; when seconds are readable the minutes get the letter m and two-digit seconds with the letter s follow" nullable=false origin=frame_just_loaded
4h18
